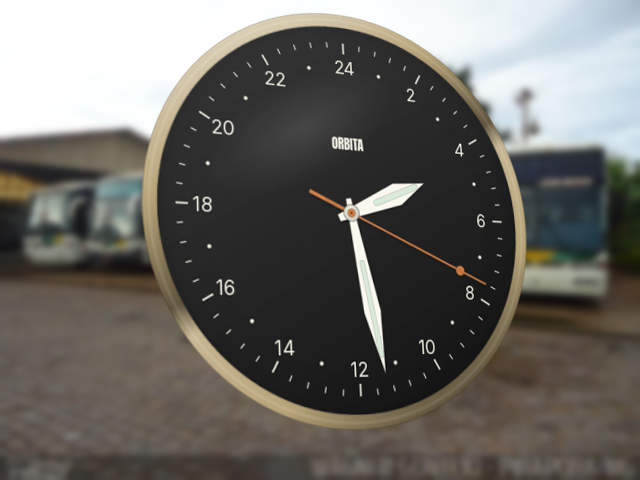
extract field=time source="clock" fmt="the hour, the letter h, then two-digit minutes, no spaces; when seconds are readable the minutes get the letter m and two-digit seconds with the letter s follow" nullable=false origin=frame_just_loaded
4h28m19s
